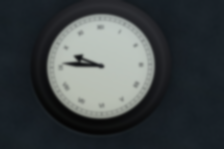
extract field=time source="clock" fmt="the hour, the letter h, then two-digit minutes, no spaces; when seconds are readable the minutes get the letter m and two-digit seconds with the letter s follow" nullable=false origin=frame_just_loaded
9h46
